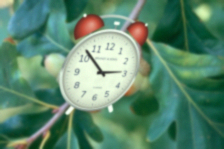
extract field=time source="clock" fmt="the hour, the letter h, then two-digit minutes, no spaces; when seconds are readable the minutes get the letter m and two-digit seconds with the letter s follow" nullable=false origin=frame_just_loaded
2h52
